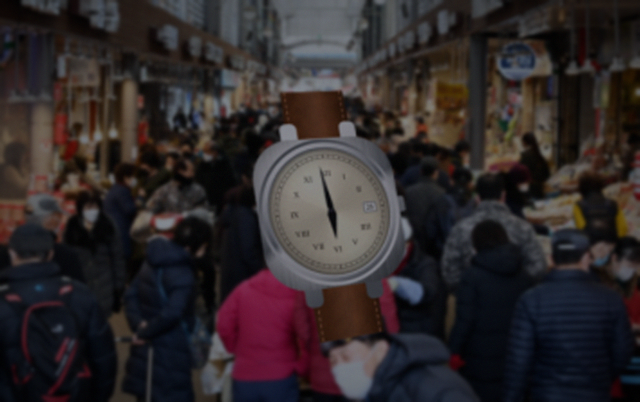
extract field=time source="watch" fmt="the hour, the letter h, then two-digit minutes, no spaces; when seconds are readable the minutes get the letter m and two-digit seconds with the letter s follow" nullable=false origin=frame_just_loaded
5h59
